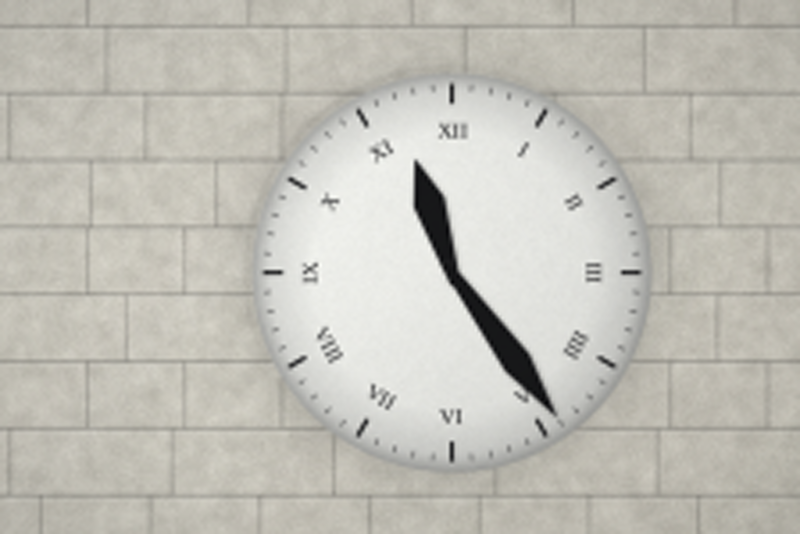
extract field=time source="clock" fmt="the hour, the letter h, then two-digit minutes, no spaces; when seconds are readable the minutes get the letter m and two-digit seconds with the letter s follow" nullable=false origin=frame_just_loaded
11h24
